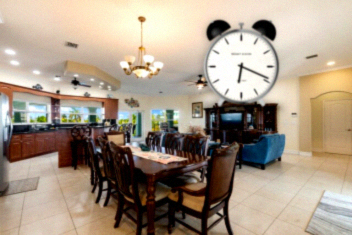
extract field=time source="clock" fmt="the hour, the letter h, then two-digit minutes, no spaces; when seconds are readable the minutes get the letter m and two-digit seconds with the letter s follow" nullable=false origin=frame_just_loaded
6h19
